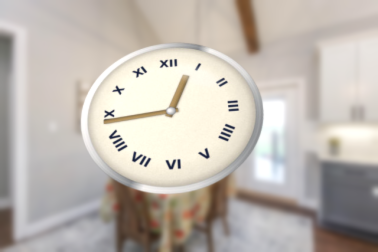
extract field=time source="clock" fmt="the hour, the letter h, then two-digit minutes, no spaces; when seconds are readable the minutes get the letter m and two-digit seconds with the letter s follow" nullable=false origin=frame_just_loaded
12h44
